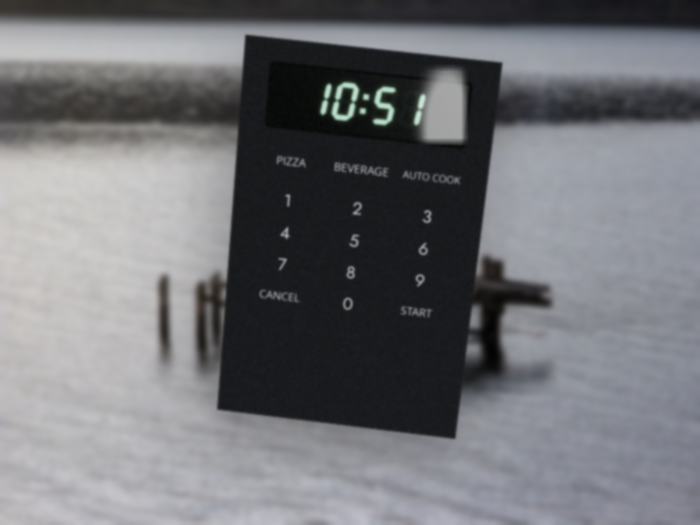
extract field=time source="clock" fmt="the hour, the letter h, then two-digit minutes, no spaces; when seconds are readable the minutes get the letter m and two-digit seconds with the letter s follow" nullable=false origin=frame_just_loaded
10h51
